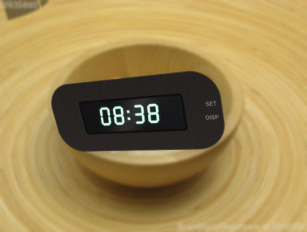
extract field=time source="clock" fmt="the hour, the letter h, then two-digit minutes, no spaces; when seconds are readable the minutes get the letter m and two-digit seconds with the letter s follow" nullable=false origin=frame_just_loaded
8h38
